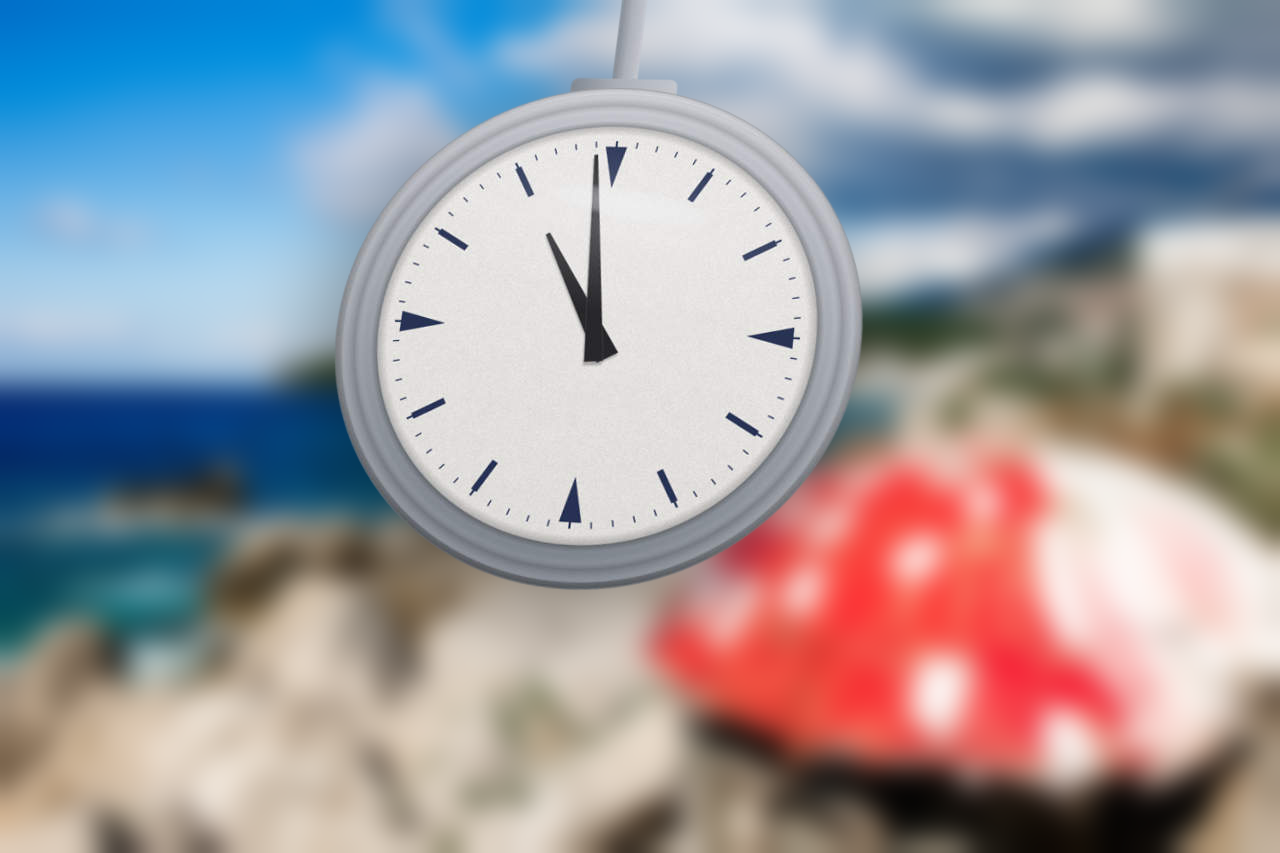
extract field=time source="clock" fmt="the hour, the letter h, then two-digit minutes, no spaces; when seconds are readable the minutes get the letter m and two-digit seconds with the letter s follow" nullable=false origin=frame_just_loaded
10h59
